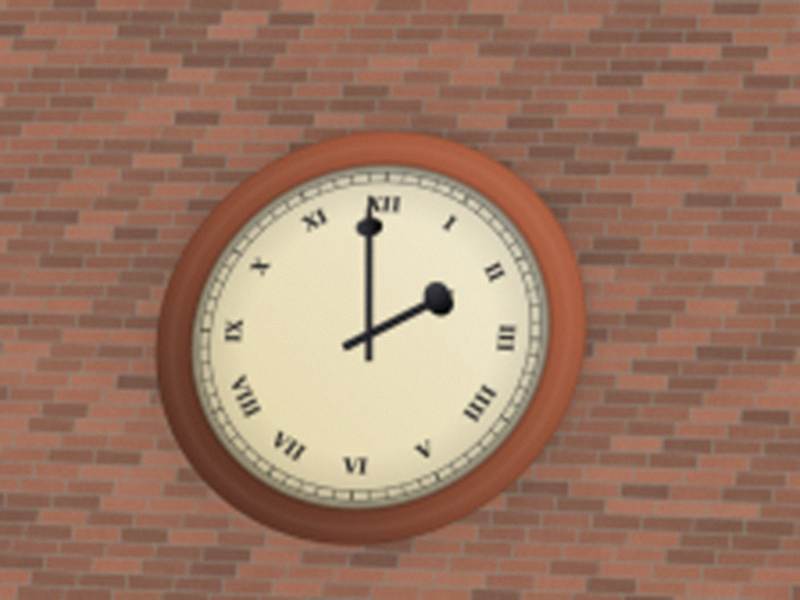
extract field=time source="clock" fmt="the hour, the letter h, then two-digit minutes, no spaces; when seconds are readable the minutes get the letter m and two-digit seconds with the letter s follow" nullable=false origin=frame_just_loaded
1h59
